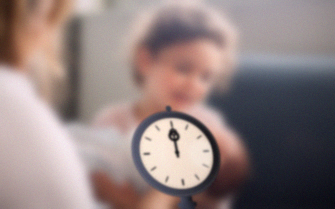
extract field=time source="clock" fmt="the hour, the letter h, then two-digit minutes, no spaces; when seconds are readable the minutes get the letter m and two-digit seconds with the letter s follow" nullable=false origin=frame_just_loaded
12h00
